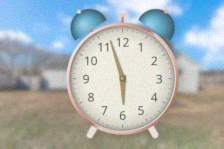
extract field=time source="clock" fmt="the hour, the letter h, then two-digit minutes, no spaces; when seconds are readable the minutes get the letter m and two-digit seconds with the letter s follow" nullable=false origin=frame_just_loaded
5h57
